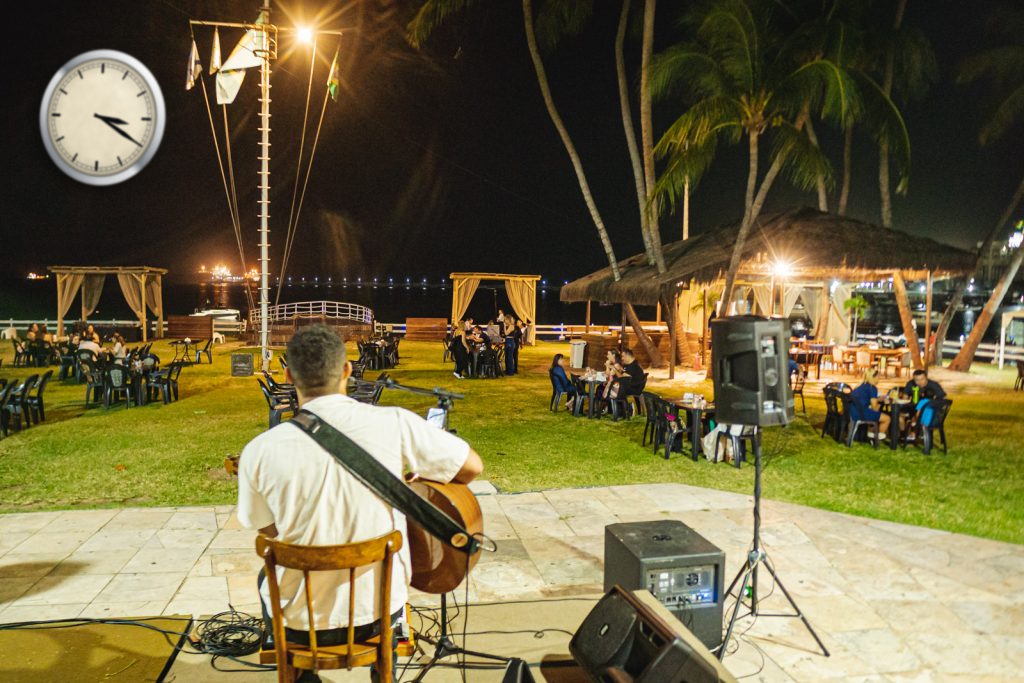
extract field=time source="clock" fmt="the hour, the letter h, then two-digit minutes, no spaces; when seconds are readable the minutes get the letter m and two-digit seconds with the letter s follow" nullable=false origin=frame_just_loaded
3h20
